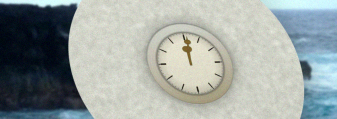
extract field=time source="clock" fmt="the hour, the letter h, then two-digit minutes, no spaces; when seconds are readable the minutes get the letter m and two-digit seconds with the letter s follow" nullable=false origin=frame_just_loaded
12h01
